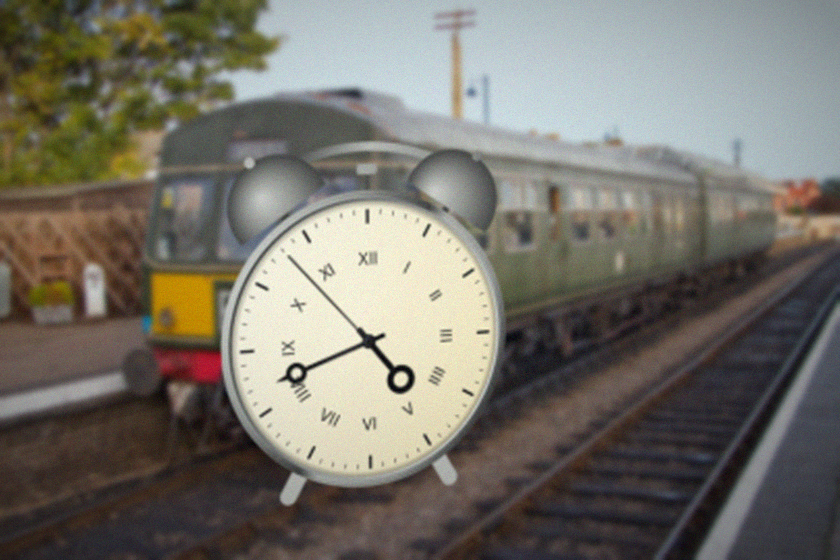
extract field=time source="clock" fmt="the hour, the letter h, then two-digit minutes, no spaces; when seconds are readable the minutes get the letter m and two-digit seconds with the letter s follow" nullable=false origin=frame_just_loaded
4h41m53s
